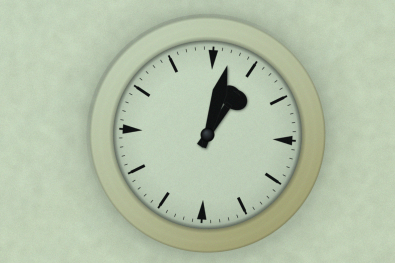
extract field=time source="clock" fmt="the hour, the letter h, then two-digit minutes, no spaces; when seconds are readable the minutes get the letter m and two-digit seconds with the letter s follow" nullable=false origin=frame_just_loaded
1h02
